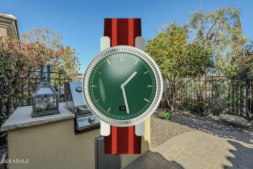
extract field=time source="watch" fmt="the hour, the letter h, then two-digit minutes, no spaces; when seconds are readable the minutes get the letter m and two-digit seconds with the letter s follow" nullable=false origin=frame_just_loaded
1h28
